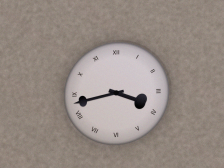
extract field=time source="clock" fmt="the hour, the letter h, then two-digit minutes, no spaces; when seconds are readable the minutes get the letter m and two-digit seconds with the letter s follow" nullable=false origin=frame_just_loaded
3h43
